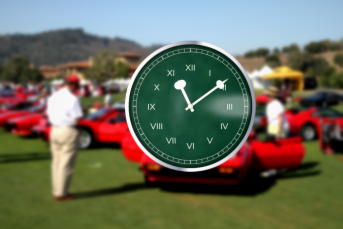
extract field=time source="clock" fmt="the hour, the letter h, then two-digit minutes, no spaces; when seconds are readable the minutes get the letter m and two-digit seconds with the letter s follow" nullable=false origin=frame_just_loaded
11h09
